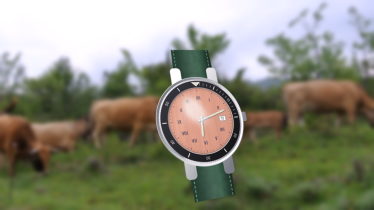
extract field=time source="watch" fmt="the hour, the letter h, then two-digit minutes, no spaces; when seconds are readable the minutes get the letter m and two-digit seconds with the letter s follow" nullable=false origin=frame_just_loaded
6h12
